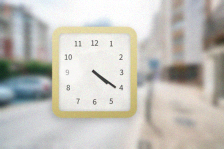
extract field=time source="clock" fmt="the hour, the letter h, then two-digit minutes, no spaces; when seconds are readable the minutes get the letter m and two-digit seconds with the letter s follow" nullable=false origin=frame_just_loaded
4h21
